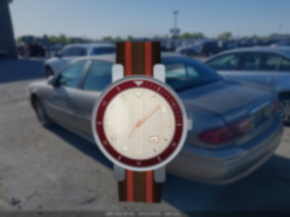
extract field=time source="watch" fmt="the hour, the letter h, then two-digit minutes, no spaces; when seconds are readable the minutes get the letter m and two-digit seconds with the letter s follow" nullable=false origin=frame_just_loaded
7h08
